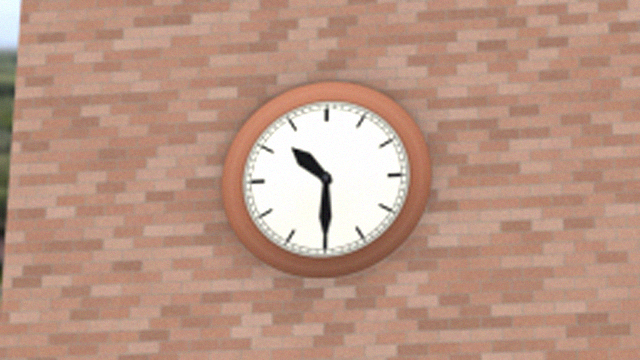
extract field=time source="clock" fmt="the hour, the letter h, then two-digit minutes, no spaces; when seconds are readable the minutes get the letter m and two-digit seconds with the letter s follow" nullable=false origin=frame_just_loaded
10h30
